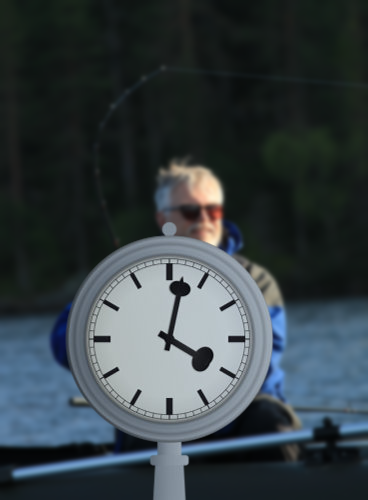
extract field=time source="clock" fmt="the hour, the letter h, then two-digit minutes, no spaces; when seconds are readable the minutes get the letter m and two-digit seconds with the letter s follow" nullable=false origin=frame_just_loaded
4h02
